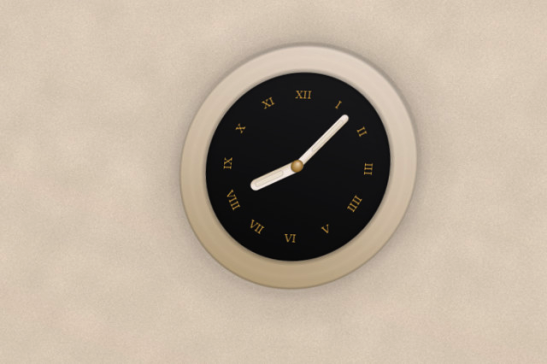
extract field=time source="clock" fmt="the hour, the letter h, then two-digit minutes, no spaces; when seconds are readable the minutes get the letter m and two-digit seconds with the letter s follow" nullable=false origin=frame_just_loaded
8h07
